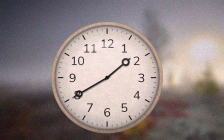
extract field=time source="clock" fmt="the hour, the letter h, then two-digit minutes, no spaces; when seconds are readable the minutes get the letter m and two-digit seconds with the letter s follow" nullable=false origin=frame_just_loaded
1h40
